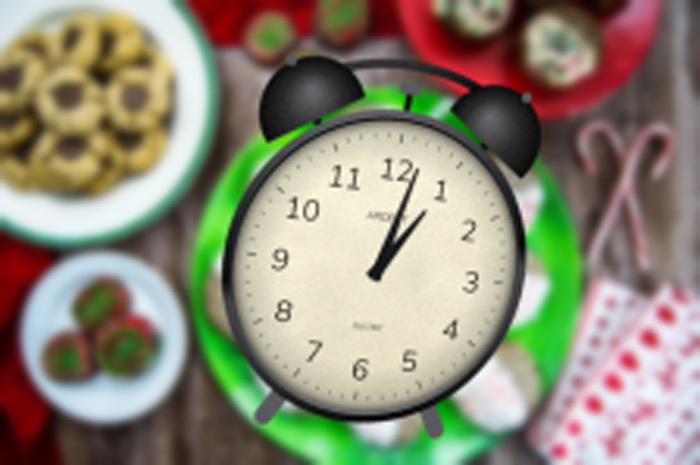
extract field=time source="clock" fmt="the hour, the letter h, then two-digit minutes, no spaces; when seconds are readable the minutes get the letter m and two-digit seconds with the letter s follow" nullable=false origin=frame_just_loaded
1h02
